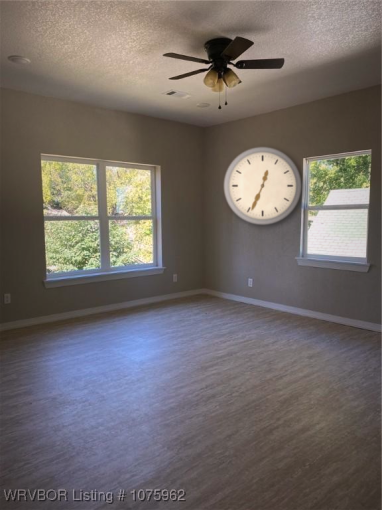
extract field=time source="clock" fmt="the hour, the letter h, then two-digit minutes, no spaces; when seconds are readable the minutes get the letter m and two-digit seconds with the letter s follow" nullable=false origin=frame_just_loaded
12h34
